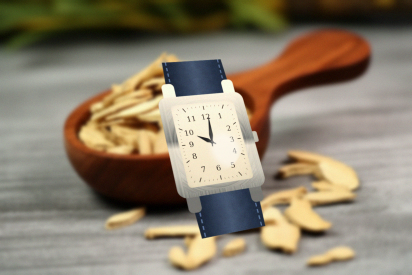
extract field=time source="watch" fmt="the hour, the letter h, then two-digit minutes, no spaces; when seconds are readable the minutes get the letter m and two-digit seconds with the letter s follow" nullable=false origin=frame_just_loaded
10h01
